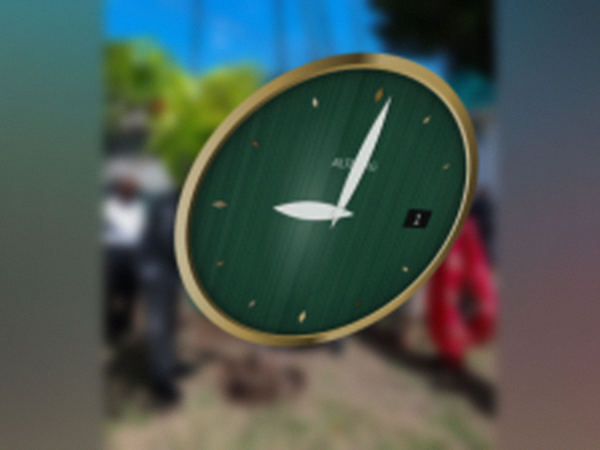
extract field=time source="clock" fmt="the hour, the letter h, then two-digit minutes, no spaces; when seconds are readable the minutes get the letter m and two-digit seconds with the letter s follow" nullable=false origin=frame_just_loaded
9h01
